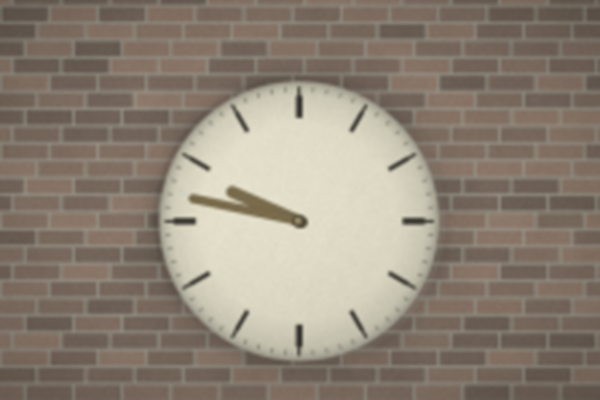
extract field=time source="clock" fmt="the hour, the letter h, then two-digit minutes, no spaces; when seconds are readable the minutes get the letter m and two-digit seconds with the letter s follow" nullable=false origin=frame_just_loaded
9h47
